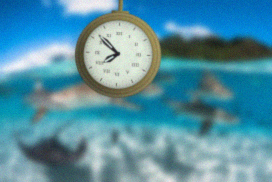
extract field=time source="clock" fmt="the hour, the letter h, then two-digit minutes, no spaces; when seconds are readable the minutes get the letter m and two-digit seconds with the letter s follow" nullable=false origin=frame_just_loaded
7h52
